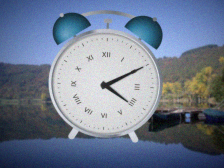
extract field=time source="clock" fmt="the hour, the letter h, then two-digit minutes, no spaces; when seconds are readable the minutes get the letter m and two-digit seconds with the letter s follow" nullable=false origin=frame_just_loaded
4h10
